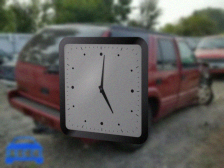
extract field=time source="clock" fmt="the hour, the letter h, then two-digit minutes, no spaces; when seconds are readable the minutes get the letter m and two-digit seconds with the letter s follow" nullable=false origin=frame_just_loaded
5h01
